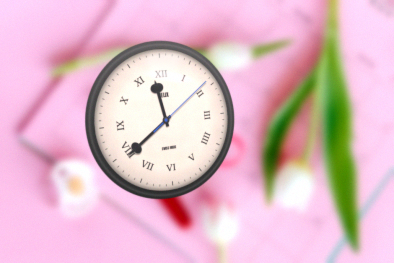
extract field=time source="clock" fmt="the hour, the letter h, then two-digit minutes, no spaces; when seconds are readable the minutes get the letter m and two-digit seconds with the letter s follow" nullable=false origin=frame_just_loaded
11h39m09s
